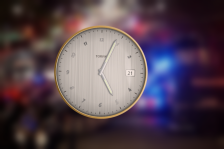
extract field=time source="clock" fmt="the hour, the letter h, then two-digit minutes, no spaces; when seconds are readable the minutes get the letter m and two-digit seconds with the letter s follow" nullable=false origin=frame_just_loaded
5h04
